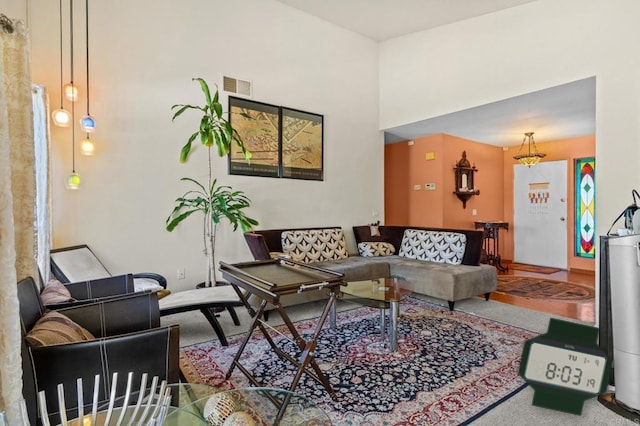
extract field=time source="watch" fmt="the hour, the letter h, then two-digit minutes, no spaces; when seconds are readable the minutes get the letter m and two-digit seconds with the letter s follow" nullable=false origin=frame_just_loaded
8h03m19s
